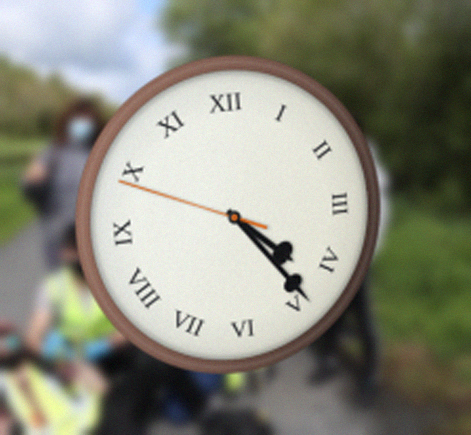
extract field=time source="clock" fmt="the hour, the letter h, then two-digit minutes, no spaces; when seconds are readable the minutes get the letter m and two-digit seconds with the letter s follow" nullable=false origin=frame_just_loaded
4h23m49s
